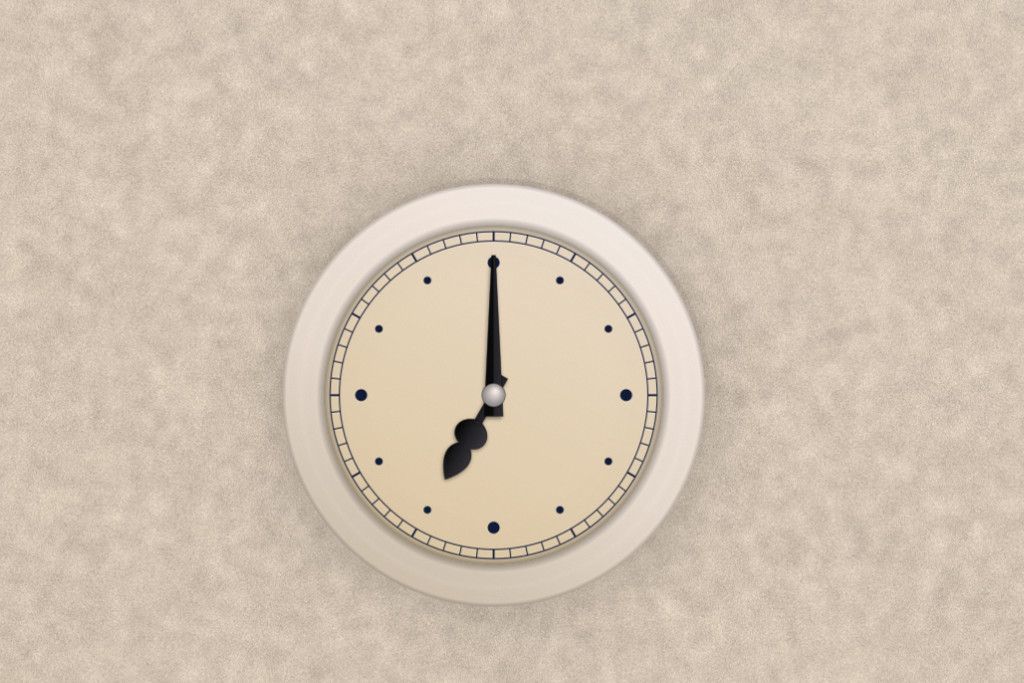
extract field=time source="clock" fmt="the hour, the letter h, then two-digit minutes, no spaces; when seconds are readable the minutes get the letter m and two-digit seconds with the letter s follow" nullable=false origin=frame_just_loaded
7h00
